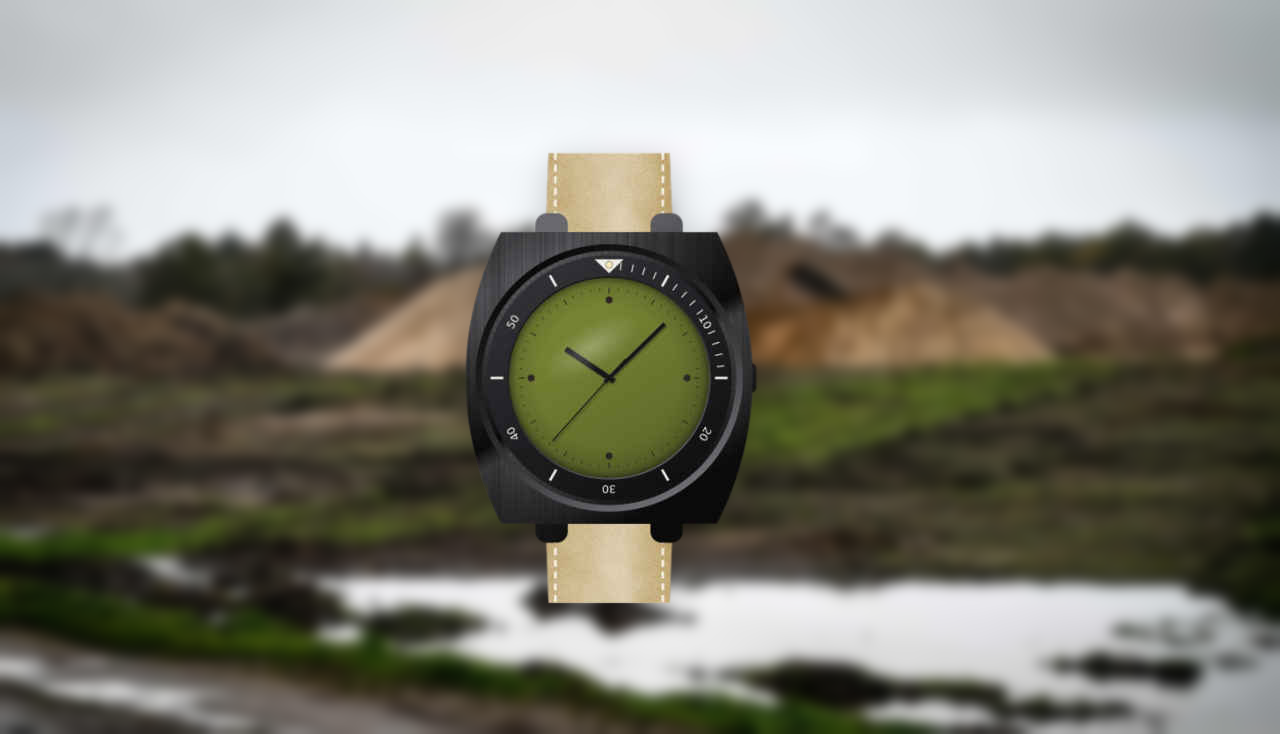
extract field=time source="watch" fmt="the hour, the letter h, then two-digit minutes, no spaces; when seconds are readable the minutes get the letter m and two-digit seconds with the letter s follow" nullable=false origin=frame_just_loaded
10h07m37s
